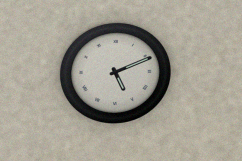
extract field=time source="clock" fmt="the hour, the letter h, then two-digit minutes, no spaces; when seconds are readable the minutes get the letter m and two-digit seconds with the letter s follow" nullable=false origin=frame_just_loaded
5h11
